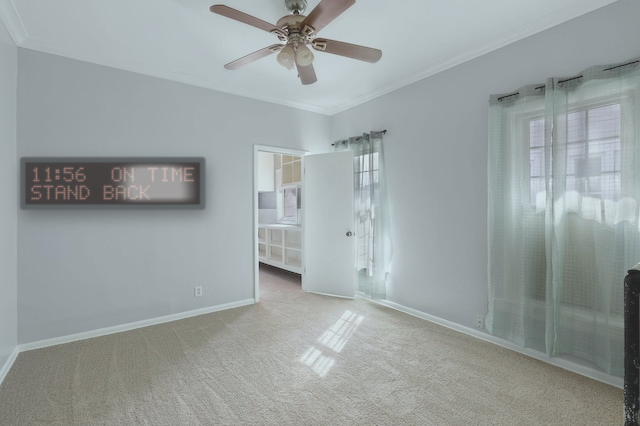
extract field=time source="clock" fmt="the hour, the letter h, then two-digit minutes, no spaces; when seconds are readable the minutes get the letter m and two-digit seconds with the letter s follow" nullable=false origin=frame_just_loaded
11h56
